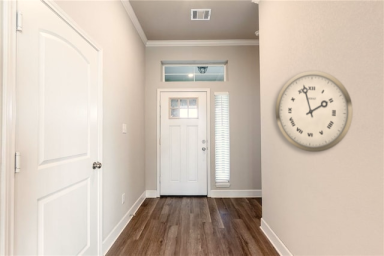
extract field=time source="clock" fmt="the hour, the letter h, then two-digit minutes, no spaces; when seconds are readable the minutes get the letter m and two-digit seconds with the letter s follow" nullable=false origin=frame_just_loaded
1h57
